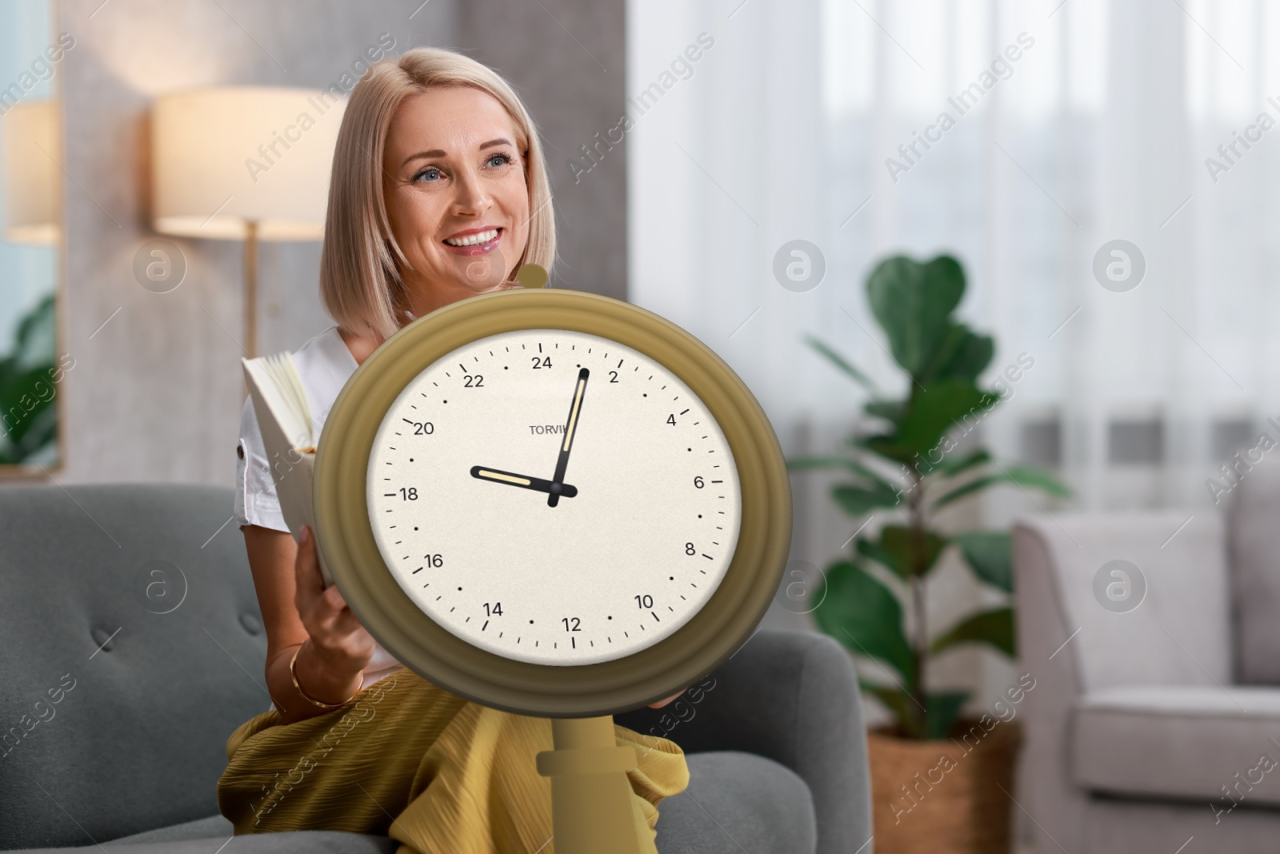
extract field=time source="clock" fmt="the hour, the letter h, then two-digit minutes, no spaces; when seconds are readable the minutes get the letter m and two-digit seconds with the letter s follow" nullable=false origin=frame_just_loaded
19h03
